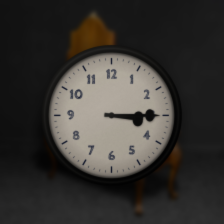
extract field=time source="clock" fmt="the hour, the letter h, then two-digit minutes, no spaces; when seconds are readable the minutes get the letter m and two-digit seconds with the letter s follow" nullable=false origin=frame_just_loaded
3h15
